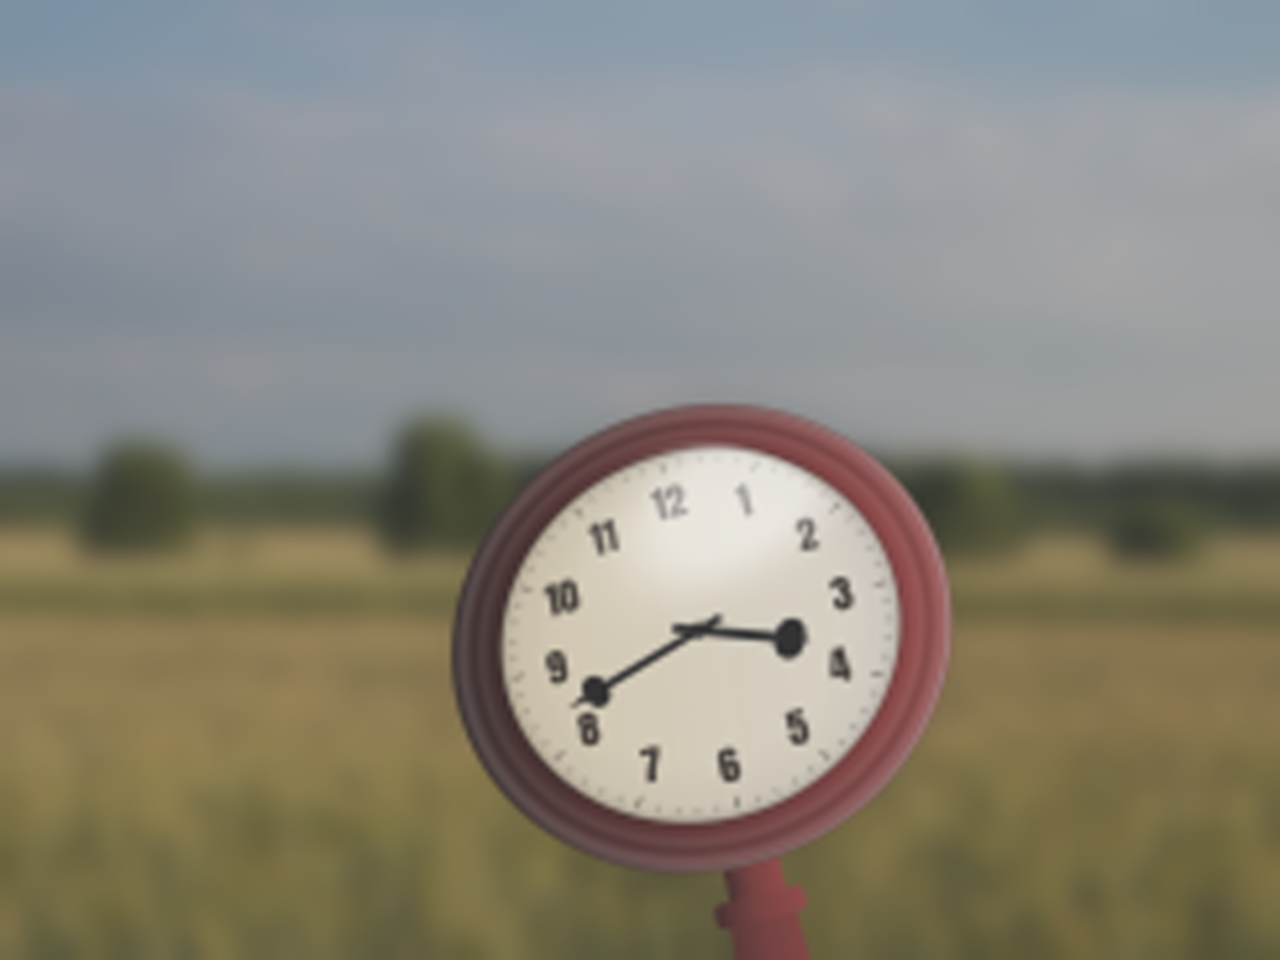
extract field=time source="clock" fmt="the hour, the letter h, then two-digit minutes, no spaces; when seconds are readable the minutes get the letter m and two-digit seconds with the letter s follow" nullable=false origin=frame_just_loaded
3h42
